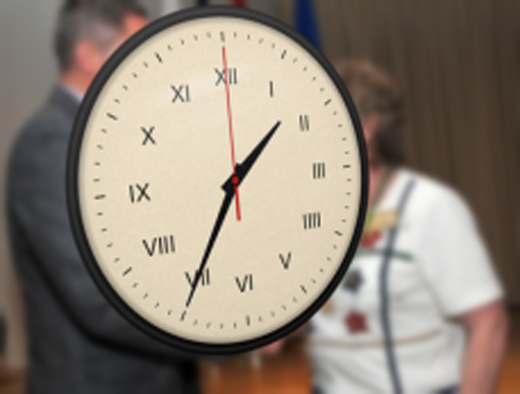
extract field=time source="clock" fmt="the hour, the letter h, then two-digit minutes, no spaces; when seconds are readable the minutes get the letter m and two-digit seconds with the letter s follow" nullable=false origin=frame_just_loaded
1h35m00s
